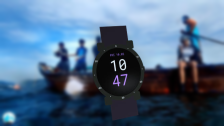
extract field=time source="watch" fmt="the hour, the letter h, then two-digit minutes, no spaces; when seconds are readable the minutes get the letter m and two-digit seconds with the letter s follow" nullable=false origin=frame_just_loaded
10h47
